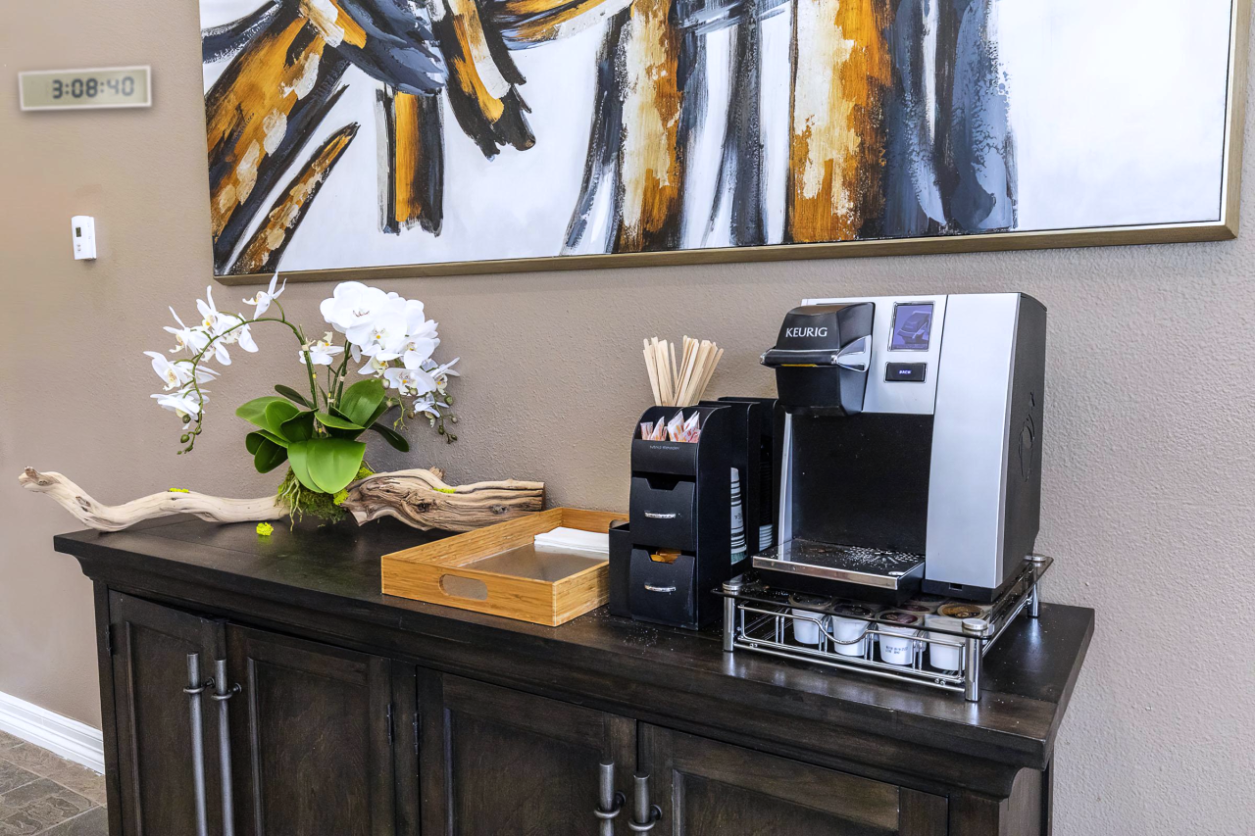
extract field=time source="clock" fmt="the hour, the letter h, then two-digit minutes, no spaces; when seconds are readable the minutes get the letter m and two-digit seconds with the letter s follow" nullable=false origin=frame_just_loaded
3h08m40s
